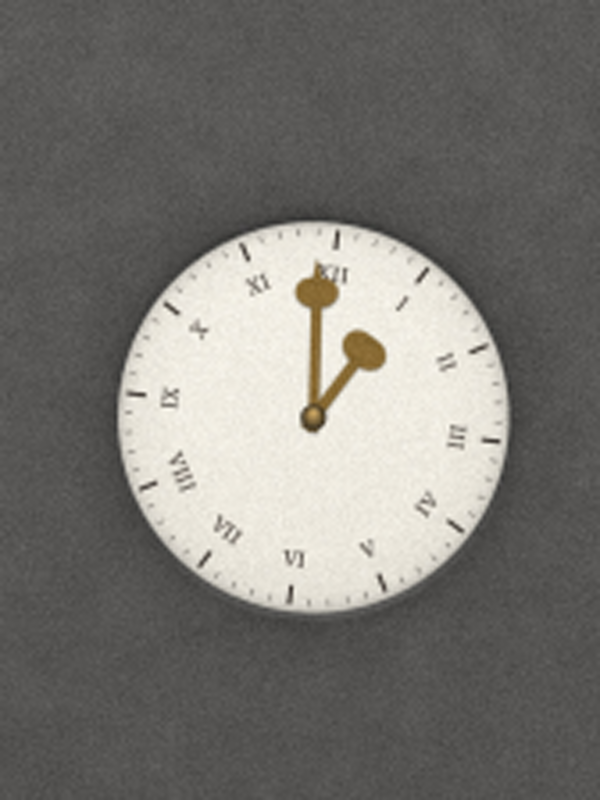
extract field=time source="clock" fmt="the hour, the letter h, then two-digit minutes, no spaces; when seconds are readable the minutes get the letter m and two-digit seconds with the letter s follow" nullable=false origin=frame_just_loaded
12h59
